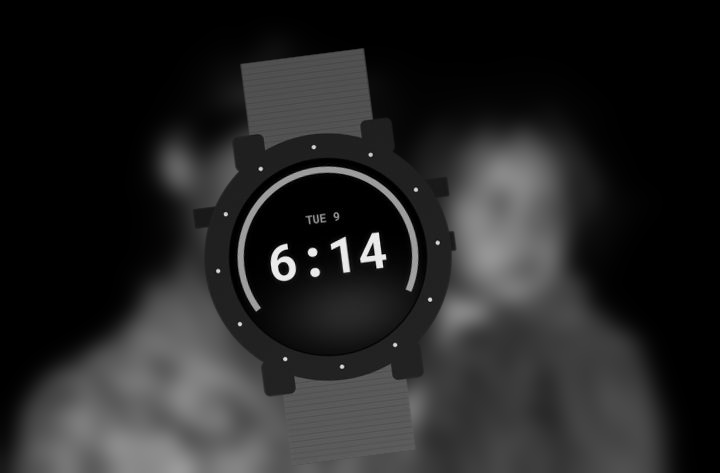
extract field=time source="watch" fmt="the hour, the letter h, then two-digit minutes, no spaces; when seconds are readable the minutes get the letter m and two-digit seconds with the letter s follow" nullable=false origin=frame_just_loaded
6h14
